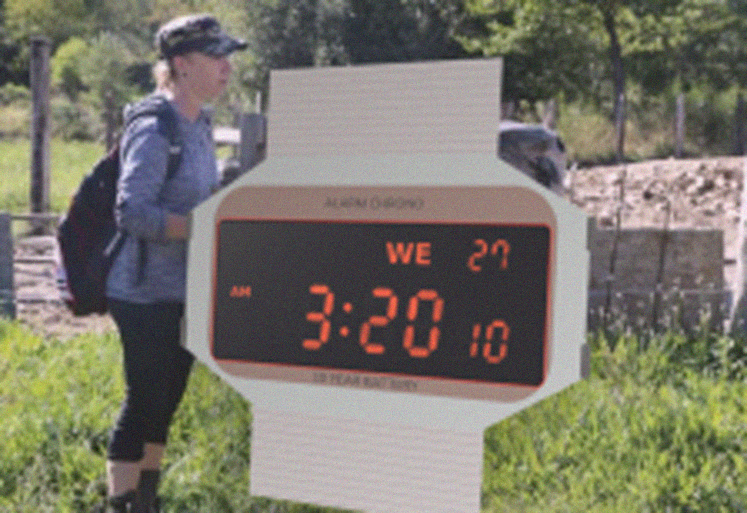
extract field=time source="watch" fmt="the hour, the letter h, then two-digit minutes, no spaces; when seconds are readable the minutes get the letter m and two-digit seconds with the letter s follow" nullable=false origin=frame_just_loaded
3h20m10s
